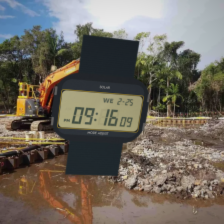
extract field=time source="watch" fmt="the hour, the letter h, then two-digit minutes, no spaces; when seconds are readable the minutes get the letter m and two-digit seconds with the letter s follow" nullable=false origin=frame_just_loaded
9h16m09s
